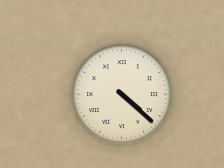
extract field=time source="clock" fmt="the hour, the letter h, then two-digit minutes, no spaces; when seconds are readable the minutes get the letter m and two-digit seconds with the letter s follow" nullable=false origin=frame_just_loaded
4h22
